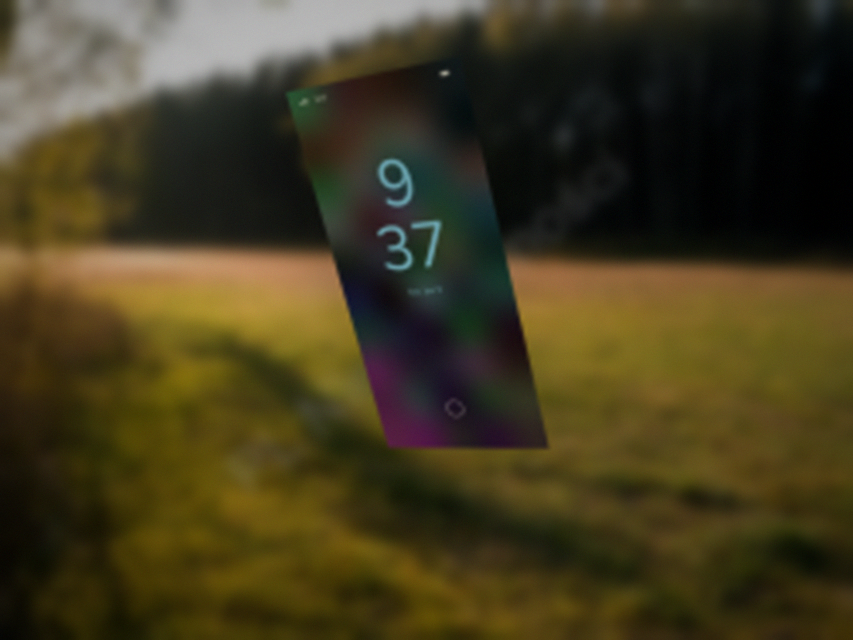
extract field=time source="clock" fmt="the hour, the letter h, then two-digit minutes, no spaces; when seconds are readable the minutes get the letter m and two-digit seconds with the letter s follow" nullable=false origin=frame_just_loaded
9h37
